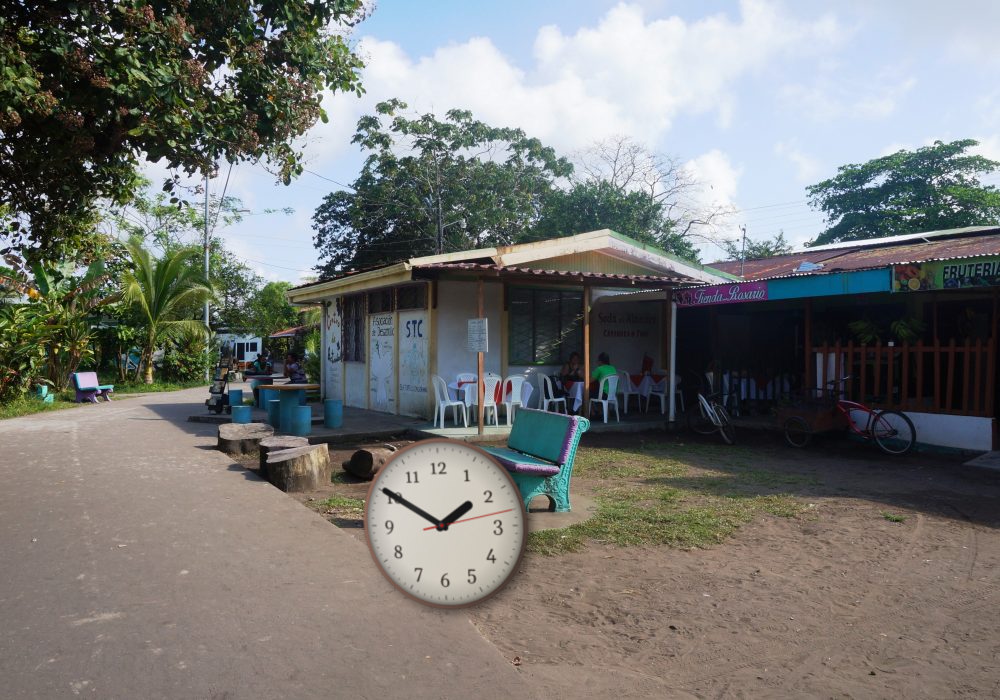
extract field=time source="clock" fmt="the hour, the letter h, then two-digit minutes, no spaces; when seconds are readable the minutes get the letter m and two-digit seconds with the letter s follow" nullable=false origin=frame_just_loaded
1h50m13s
